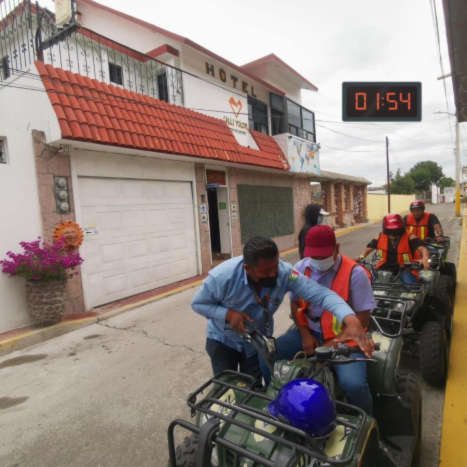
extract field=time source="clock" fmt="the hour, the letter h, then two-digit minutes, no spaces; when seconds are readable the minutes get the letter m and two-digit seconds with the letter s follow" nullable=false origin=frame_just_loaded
1h54
